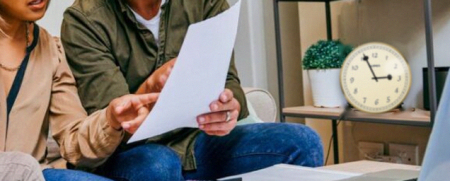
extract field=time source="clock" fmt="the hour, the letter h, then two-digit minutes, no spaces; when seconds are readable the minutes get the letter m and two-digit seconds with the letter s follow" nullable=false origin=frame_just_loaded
2h56
